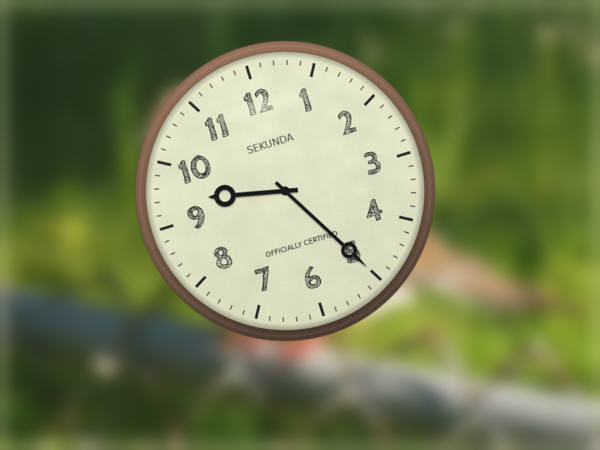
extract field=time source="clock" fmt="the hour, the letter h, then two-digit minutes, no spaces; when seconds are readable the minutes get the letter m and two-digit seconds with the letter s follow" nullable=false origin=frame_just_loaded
9h25
